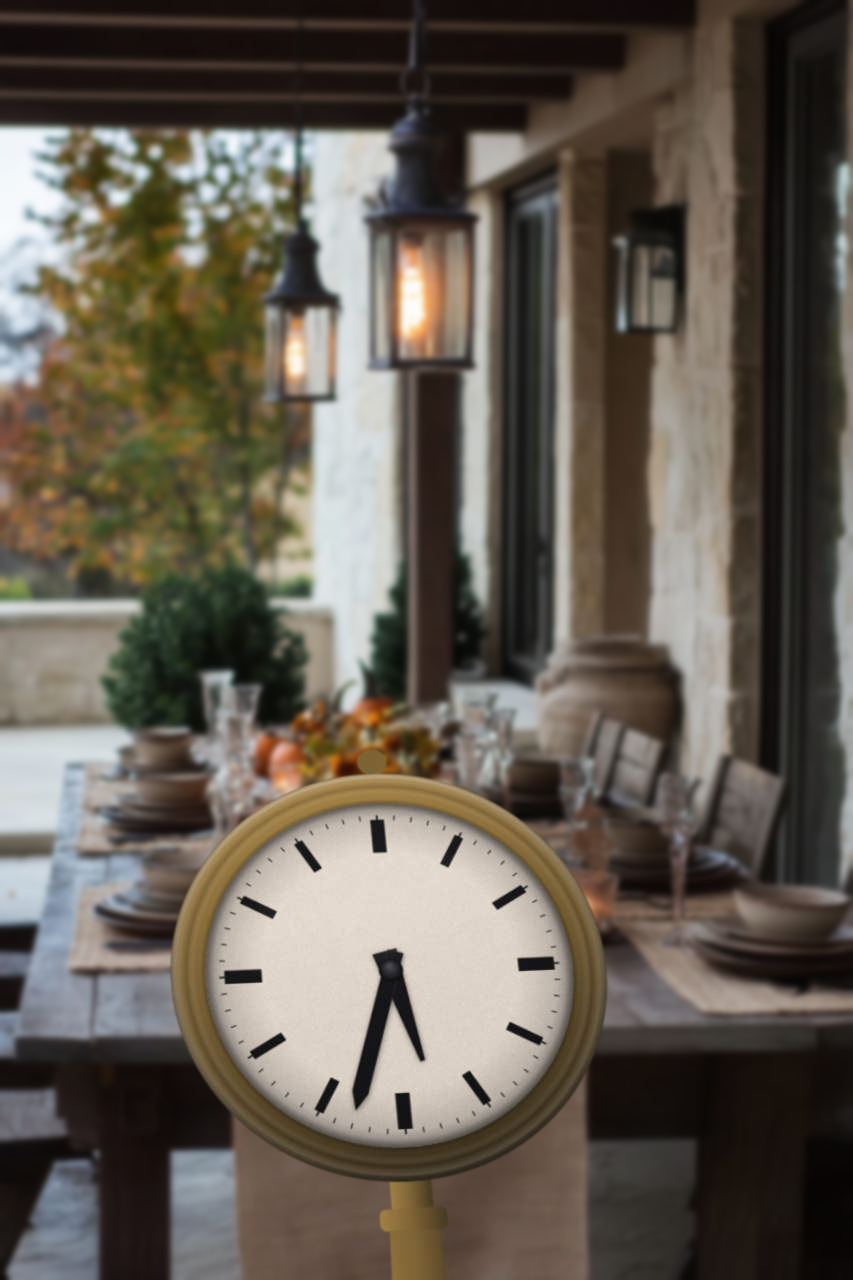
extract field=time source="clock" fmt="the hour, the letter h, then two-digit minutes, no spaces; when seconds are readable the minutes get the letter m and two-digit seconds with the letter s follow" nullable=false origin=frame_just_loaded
5h33
